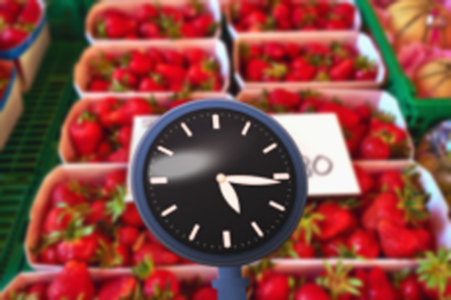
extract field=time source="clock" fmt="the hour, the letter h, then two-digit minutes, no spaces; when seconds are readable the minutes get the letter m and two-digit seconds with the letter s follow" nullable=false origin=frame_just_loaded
5h16
